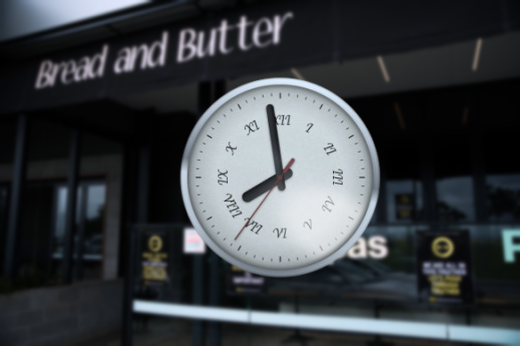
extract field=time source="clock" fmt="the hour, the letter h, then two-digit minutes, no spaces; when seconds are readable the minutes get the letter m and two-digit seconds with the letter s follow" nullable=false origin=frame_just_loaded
7h58m36s
